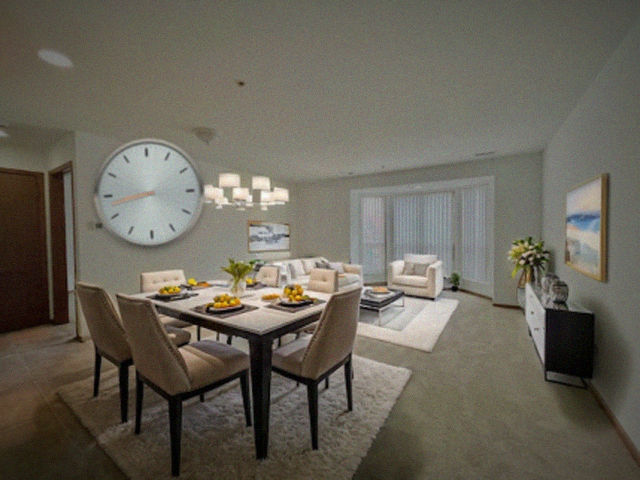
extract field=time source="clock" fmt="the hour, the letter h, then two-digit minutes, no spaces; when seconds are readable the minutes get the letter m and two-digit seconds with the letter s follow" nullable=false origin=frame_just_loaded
8h43
